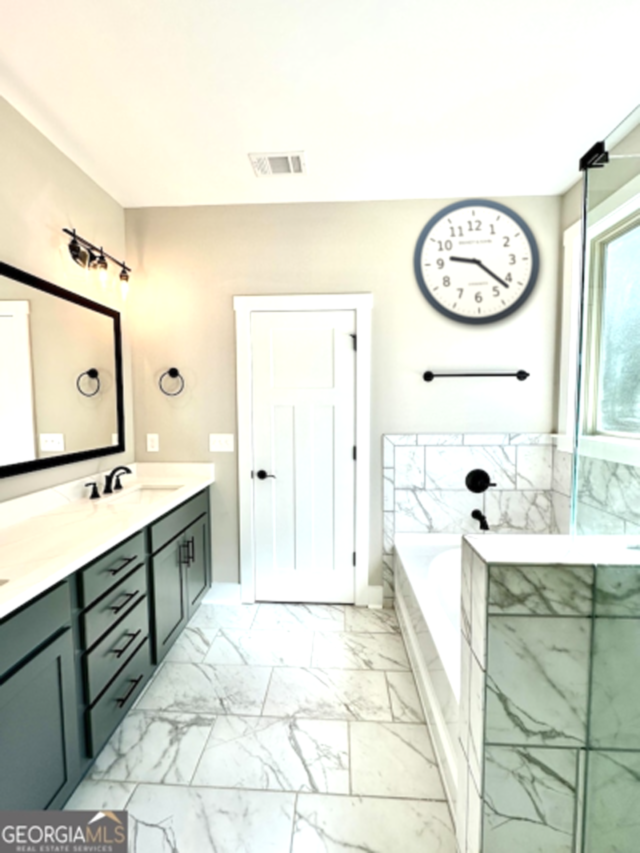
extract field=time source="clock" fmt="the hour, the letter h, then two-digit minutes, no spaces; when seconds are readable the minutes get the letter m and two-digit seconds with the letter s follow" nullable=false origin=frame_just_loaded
9h22
